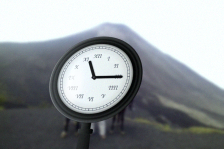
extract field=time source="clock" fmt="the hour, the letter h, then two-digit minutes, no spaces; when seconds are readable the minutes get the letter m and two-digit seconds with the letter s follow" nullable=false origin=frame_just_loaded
11h15
